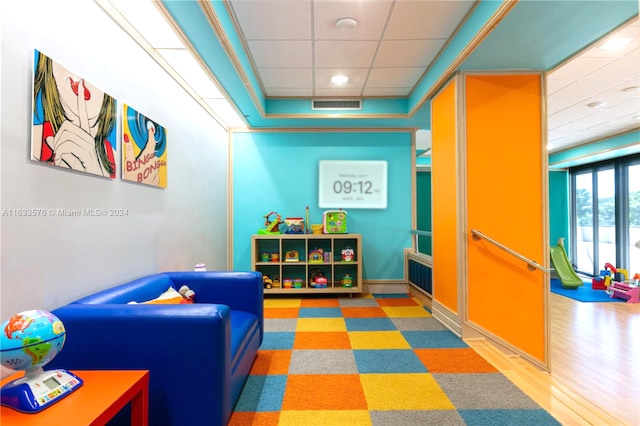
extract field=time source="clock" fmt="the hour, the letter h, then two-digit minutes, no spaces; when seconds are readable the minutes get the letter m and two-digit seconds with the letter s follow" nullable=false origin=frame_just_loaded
9h12
